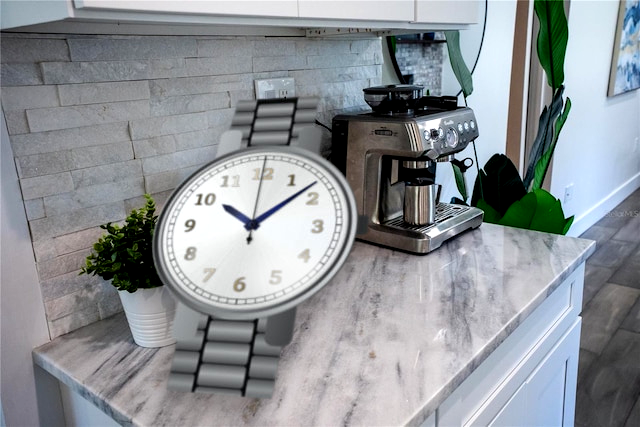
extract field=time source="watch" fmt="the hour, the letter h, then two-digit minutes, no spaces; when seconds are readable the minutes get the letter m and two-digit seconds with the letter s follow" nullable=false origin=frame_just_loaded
10h08m00s
